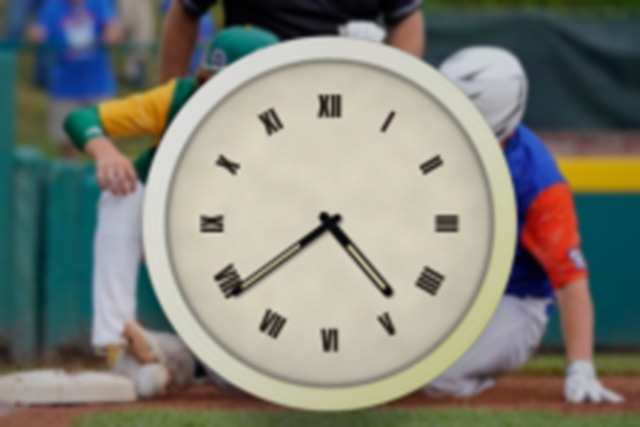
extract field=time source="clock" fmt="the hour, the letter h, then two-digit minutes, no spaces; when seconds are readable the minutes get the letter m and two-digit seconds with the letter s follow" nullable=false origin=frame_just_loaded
4h39
